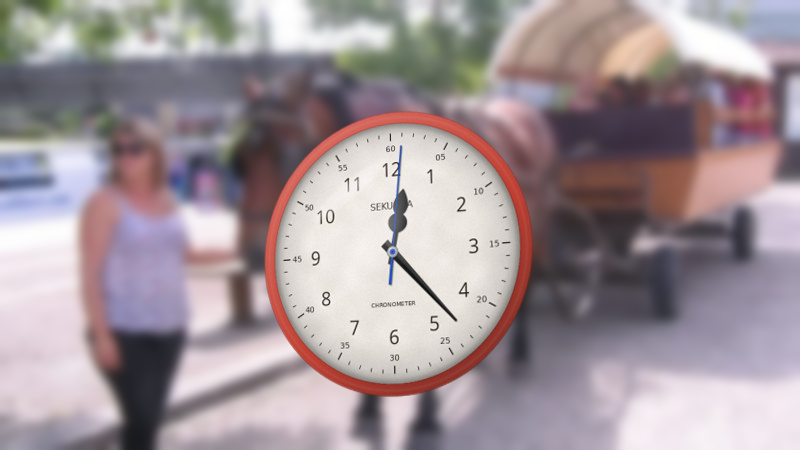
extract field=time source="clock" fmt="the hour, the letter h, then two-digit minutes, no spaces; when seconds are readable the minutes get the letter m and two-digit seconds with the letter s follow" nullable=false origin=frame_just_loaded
12h23m01s
